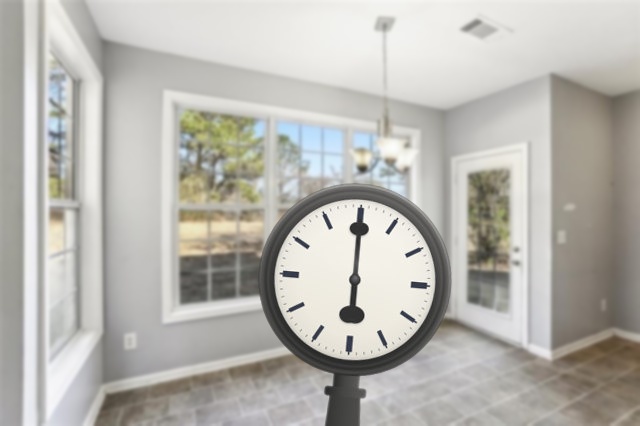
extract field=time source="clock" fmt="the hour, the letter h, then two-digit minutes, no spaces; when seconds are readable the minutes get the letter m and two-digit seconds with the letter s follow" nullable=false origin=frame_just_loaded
6h00
